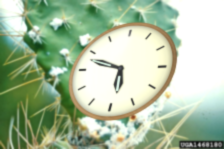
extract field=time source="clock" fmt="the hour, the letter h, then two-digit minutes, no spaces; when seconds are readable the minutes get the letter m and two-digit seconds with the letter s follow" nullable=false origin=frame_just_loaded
5h48
